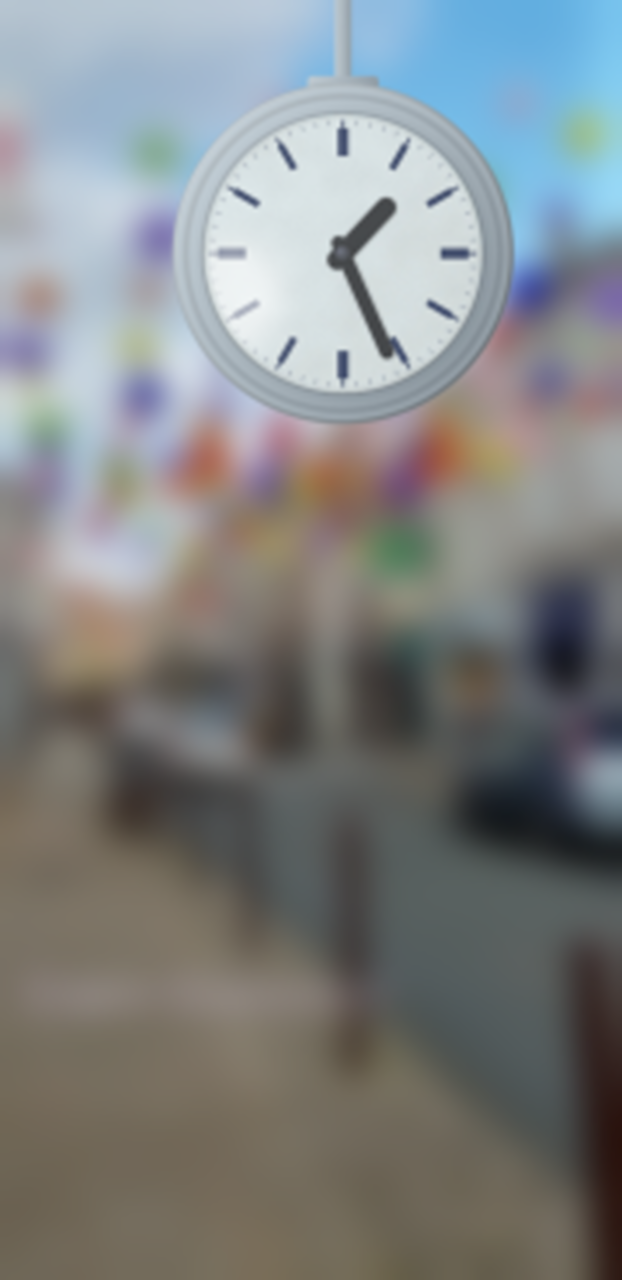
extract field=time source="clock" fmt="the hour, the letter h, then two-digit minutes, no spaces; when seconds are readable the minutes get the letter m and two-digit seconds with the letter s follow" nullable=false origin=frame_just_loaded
1h26
